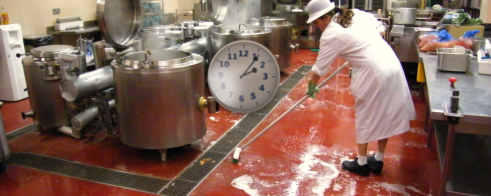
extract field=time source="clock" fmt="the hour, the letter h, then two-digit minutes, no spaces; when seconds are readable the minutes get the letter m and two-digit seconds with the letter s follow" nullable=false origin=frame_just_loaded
2h06
